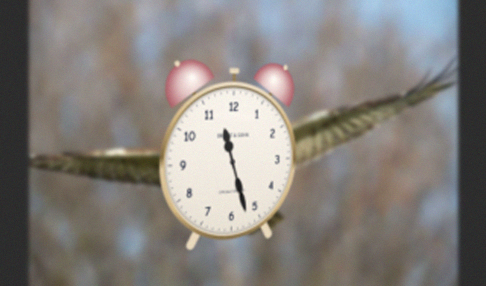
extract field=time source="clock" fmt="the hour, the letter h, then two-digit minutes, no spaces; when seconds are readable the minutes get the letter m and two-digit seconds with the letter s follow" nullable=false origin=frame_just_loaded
11h27
